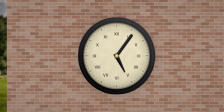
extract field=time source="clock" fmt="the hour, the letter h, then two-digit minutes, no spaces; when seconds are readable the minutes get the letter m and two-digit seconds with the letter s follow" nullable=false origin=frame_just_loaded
5h06
